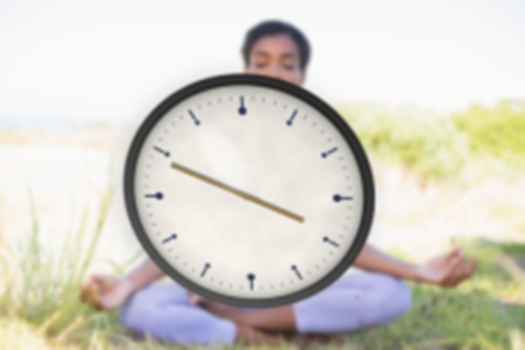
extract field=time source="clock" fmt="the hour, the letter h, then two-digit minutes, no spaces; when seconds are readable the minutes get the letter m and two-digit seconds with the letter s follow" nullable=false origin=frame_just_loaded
3h49
